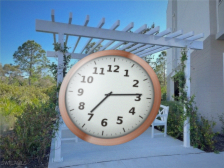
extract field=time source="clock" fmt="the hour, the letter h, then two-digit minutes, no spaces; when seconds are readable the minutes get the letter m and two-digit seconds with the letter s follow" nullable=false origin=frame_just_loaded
7h14
